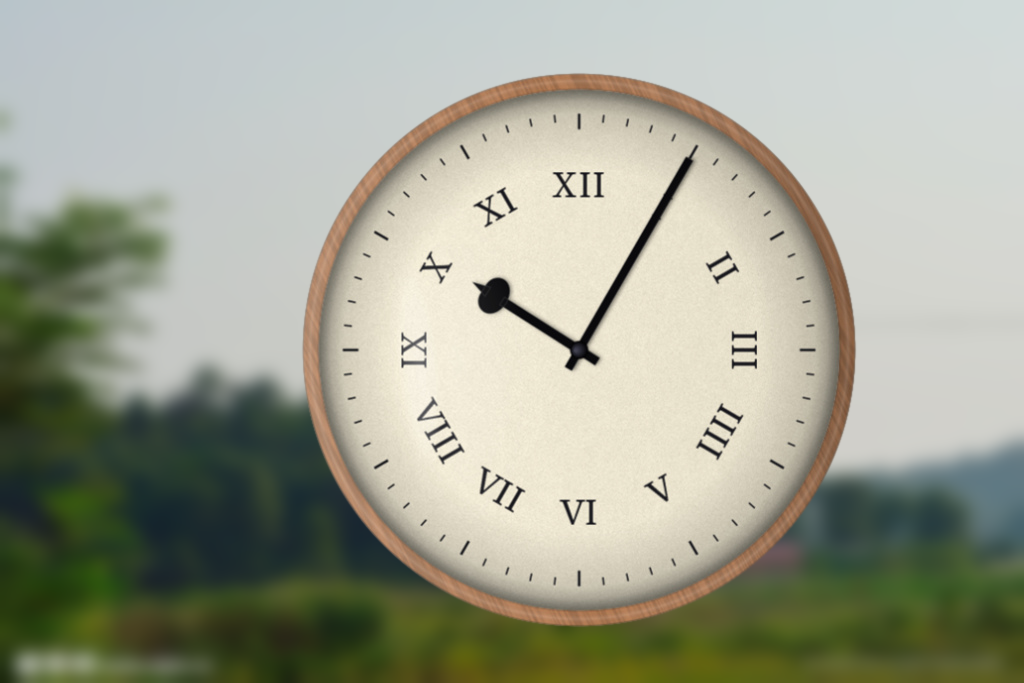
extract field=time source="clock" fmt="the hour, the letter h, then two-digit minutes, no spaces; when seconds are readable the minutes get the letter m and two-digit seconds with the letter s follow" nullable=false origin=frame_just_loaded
10h05
